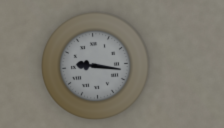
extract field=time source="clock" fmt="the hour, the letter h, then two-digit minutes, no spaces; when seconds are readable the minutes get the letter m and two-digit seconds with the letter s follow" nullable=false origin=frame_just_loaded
9h17
